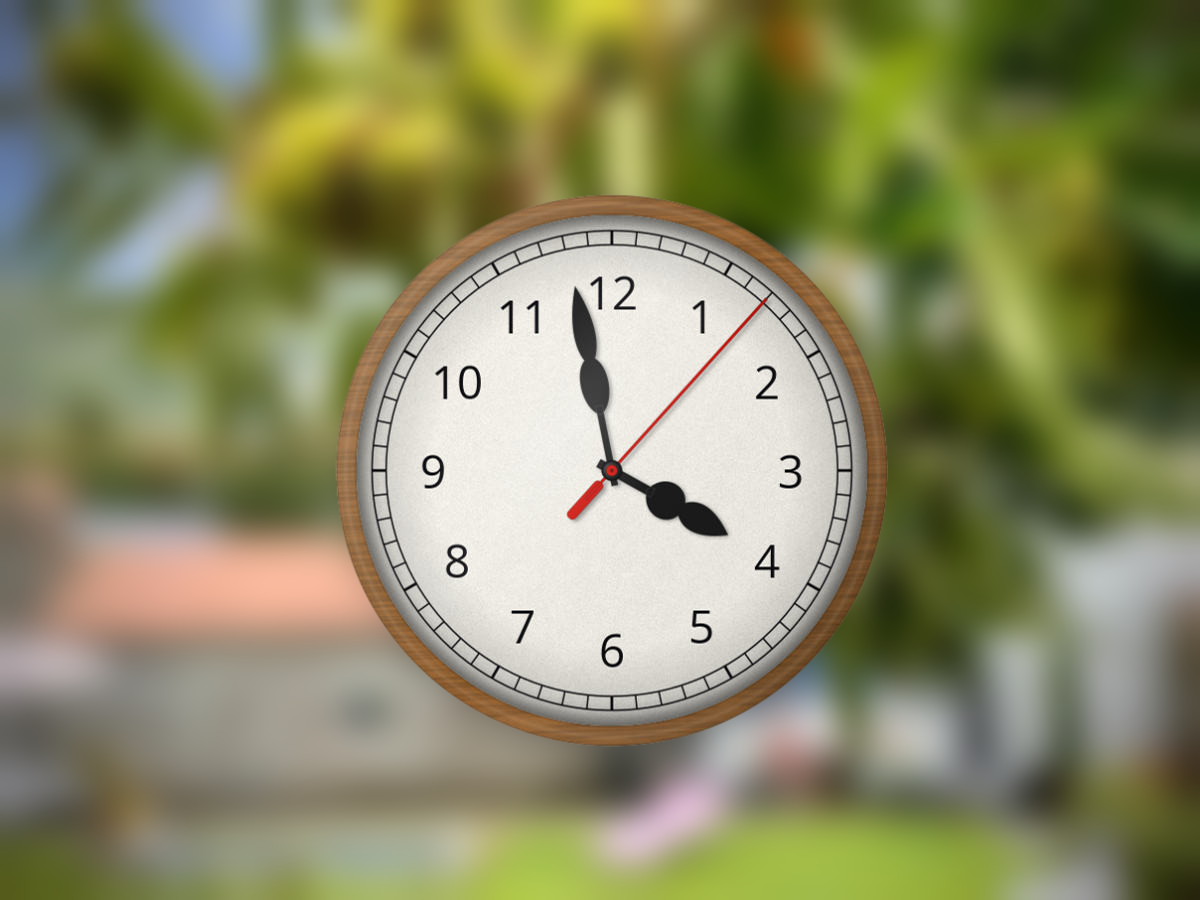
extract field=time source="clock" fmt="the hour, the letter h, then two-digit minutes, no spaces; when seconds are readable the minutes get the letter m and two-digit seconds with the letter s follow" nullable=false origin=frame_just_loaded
3h58m07s
